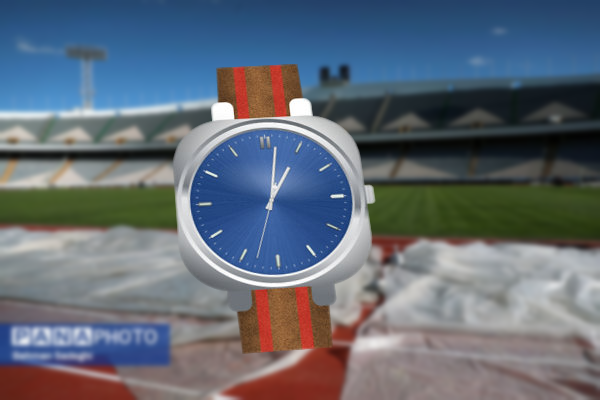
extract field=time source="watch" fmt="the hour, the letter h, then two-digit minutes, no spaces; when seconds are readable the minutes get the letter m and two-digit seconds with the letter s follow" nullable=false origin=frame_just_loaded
1h01m33s
